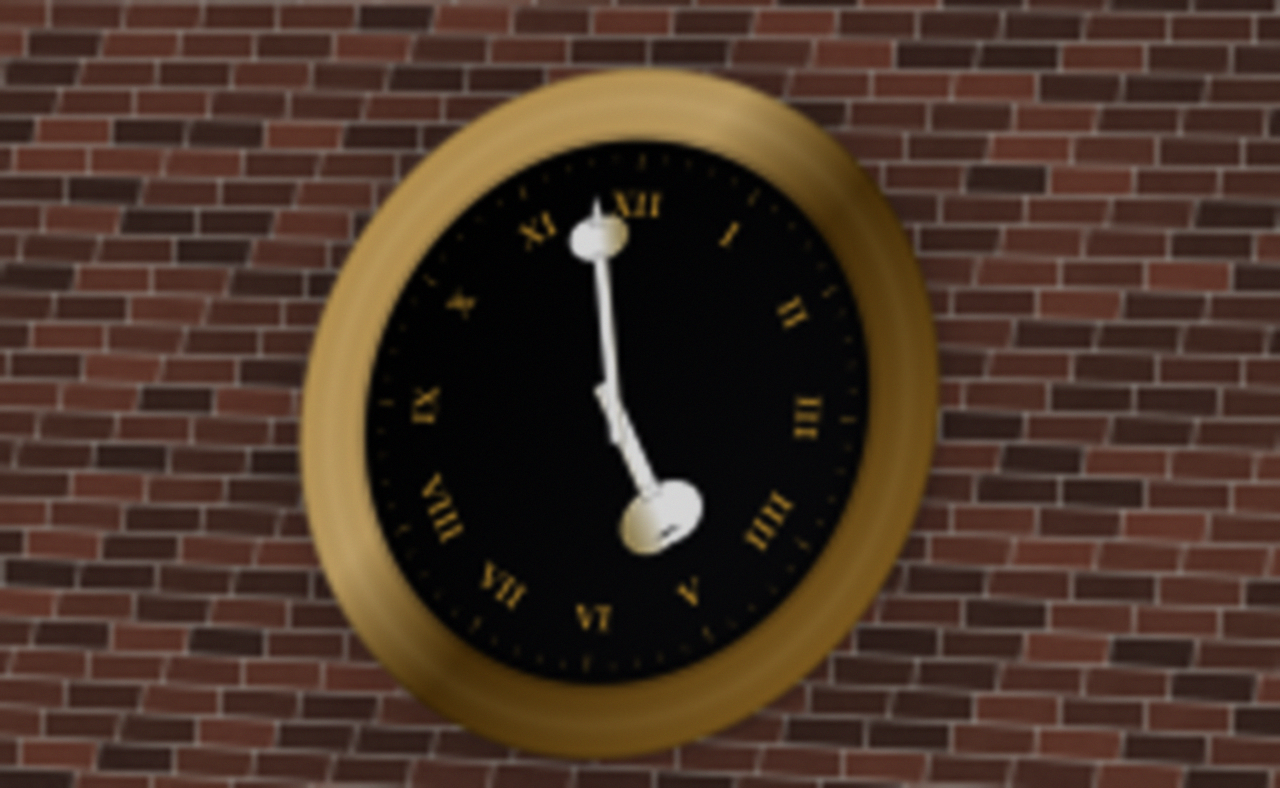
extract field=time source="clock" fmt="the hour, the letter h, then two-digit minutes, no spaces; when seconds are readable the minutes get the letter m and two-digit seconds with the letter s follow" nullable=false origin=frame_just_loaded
4h58
